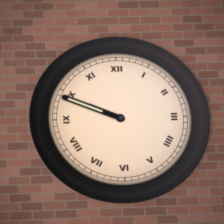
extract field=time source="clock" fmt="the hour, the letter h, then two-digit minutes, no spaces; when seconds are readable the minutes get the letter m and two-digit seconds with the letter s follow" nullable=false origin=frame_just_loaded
9h49
